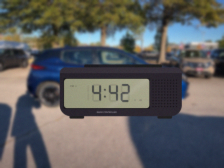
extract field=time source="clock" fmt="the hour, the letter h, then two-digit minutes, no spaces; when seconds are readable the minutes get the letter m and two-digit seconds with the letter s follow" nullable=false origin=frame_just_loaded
4h42
